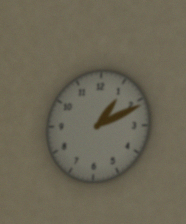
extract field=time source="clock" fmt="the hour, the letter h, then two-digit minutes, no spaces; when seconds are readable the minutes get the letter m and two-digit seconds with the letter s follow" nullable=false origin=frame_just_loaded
1h11
